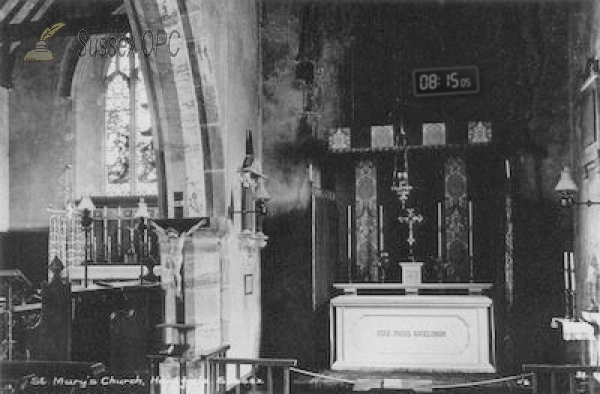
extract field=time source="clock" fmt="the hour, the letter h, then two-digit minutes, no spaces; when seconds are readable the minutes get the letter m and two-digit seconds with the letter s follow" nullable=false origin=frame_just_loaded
8h15
